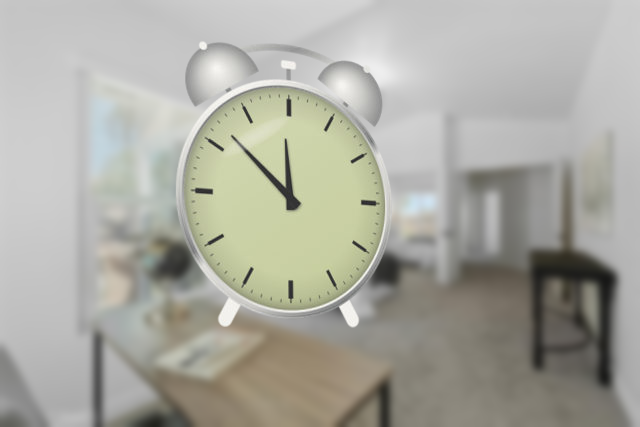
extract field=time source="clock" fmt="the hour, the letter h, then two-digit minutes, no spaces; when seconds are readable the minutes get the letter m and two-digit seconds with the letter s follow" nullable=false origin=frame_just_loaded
11h52
